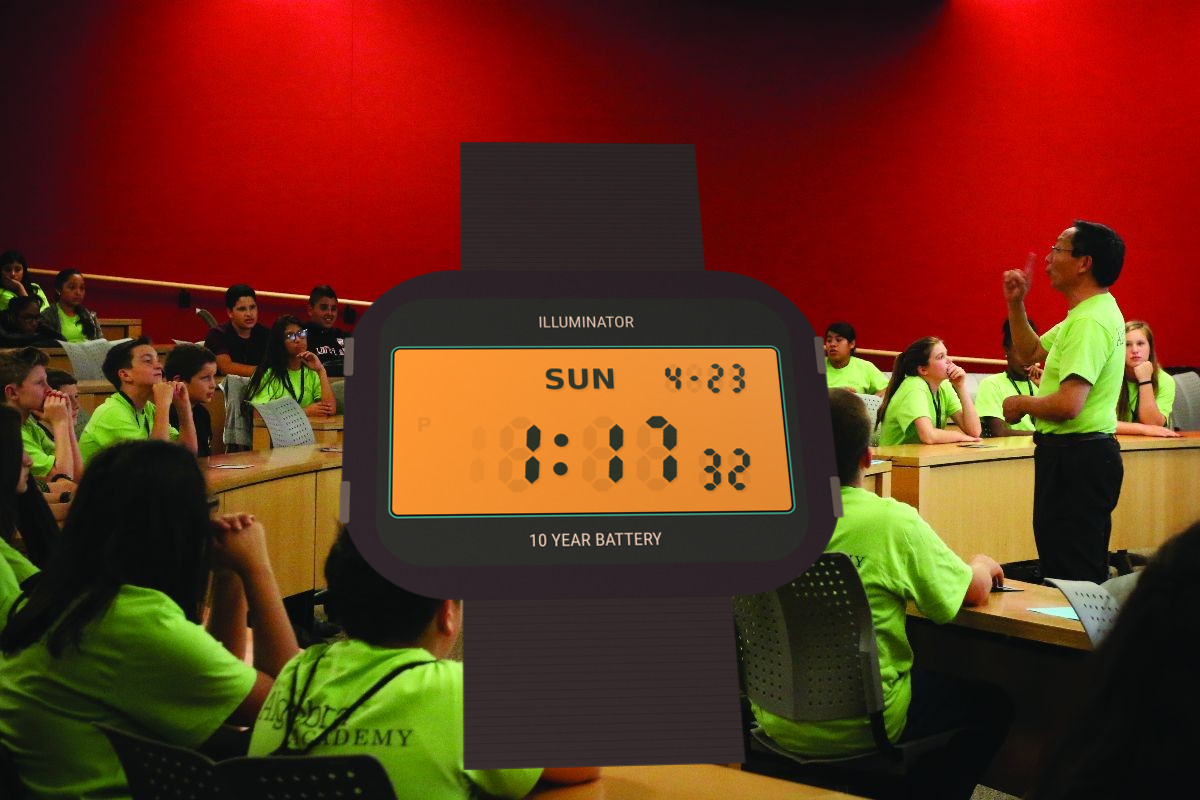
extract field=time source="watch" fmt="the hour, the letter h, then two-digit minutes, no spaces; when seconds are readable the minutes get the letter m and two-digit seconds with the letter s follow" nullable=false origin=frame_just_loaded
1h17m32s
